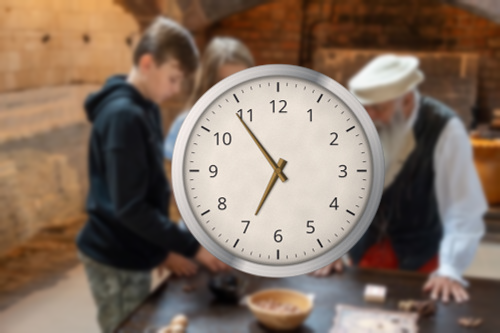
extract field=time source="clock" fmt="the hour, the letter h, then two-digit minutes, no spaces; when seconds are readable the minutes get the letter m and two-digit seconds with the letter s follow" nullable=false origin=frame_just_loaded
6h54
